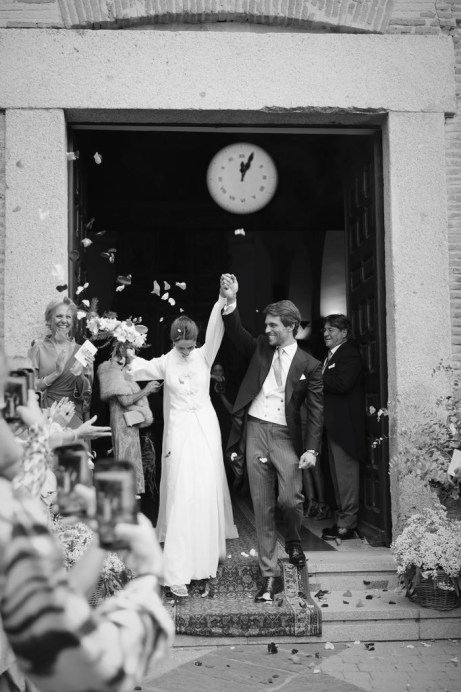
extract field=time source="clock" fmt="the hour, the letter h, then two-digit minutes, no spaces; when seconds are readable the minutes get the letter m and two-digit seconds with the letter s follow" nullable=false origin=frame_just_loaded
12h04
